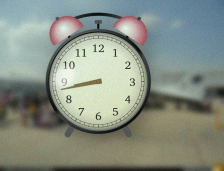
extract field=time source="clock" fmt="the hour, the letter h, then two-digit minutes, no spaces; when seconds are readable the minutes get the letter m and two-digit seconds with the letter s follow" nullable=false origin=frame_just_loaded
8h43
